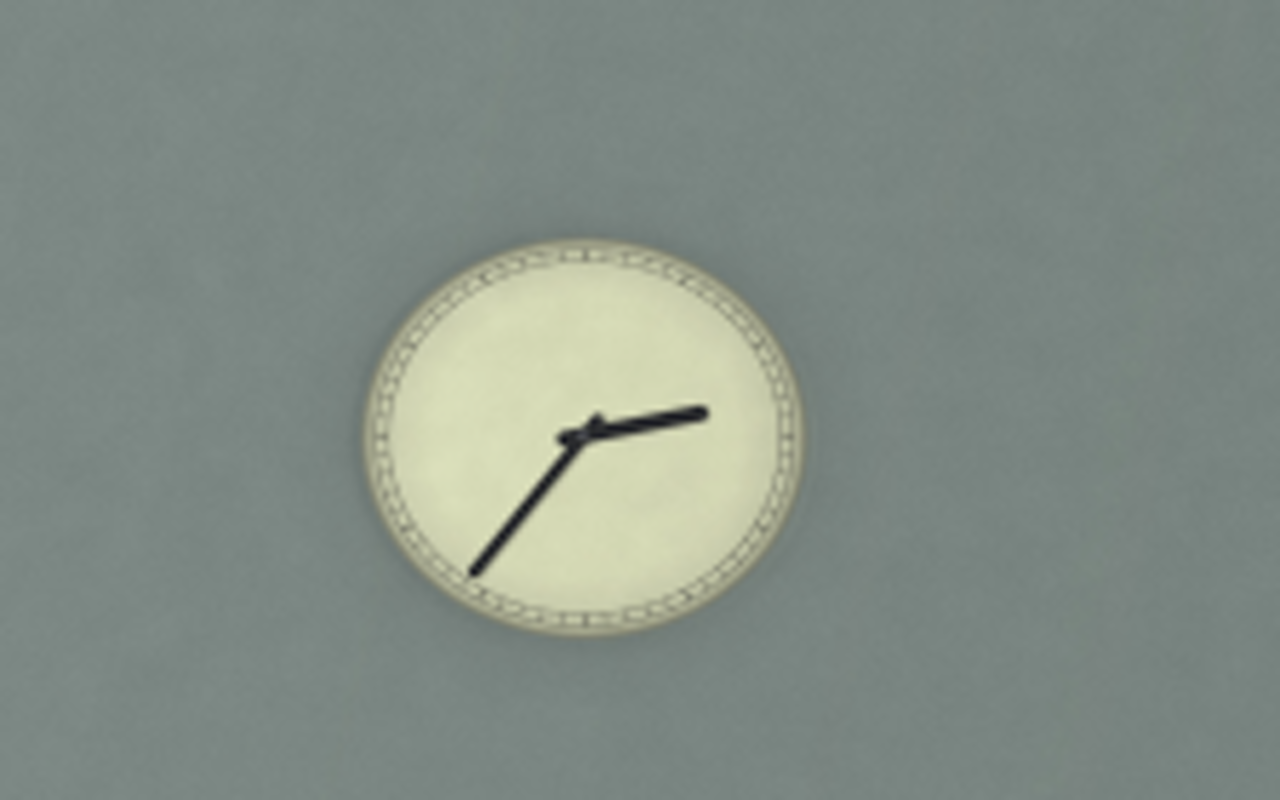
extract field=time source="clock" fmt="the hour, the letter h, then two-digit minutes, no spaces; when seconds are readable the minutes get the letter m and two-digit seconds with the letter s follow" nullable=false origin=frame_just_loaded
2h36
